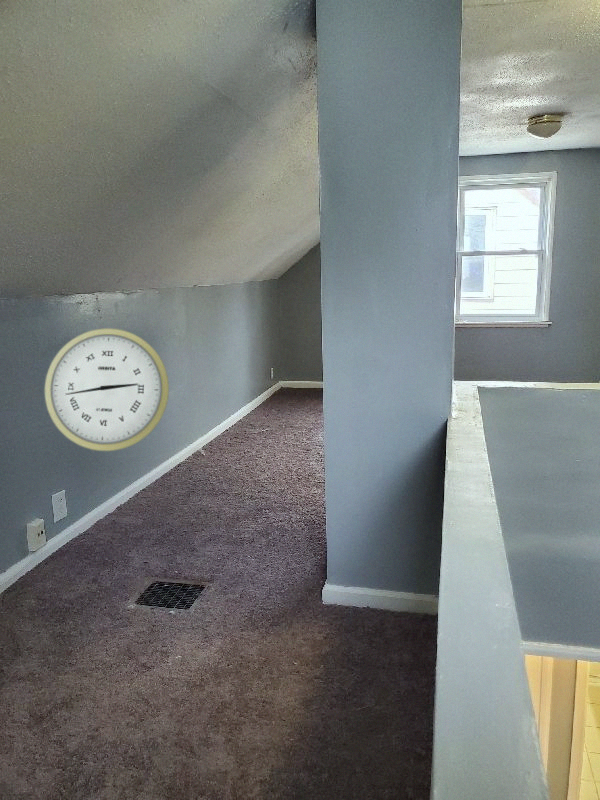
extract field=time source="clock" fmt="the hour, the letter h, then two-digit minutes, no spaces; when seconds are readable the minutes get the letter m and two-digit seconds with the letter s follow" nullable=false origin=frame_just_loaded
2h43
